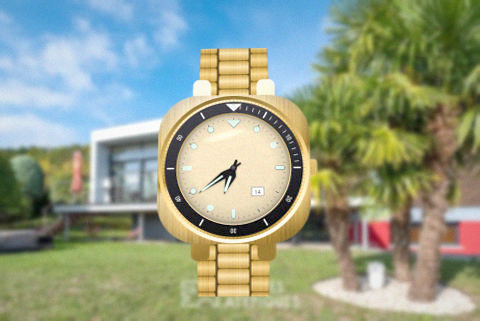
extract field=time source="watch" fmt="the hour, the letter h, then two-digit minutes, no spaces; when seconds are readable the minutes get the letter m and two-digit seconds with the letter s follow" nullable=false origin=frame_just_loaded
6h39
